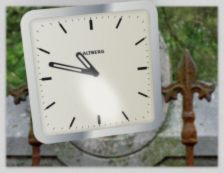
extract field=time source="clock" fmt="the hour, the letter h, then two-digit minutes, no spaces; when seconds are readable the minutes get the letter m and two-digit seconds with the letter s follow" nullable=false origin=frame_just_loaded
10h48
